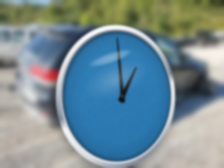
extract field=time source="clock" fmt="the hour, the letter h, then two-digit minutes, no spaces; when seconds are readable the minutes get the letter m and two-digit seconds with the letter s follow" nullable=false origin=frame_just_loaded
12h59
